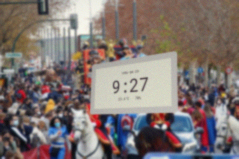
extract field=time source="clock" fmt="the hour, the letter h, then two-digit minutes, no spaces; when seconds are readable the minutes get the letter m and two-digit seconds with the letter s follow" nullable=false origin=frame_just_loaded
9h27
